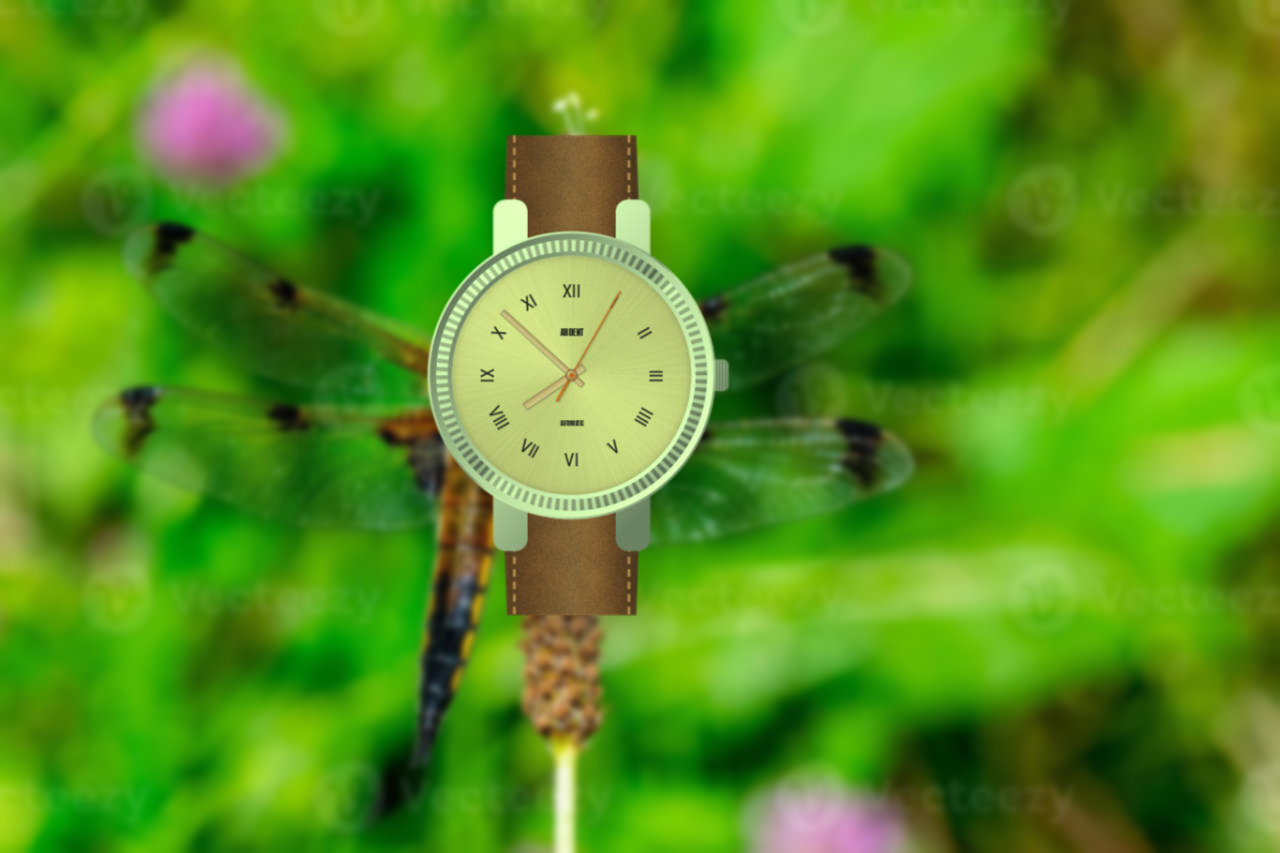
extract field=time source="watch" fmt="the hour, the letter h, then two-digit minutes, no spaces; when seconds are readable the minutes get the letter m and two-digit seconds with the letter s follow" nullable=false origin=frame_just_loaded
7h52m05s
